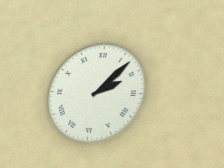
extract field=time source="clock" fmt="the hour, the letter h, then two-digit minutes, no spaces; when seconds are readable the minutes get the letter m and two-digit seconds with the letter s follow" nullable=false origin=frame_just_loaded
2h07
